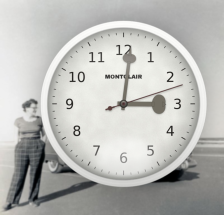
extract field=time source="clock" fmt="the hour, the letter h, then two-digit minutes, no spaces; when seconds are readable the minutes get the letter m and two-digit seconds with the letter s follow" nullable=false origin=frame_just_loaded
3h01m12s
